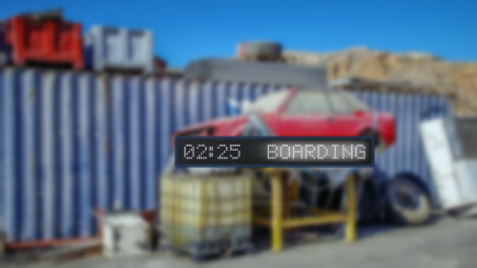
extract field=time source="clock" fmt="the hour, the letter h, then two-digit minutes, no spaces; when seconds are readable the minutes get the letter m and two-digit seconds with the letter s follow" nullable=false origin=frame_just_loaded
2h25
